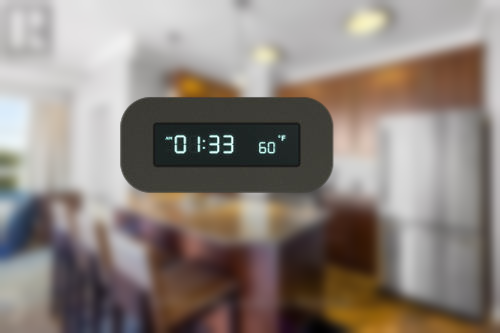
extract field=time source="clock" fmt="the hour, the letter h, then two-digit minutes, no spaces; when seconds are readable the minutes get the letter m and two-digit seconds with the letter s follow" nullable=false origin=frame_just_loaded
1h33
